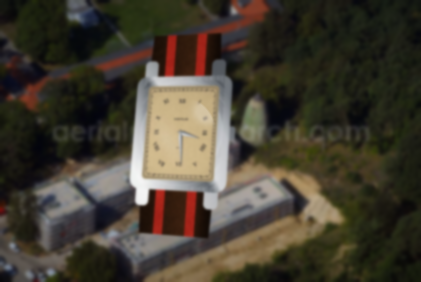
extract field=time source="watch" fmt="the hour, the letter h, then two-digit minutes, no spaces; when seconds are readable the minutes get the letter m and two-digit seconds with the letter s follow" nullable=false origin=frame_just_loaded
3h29
